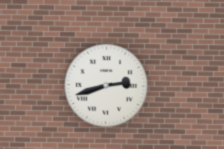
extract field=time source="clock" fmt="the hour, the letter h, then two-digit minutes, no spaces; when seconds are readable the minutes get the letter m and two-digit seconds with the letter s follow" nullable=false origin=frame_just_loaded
2h42
